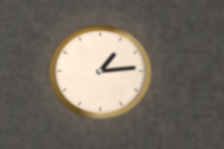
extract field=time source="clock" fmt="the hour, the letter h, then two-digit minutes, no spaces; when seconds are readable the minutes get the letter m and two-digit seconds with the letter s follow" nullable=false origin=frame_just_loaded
1h14
